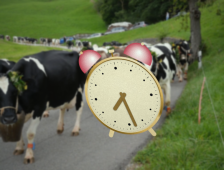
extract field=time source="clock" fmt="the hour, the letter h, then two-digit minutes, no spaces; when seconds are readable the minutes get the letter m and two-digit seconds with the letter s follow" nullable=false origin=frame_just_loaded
7h28
